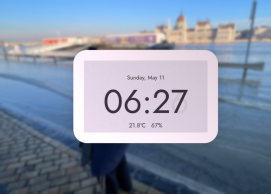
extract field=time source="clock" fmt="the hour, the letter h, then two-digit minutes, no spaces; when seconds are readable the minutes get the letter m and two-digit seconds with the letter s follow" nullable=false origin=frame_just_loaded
6h27
